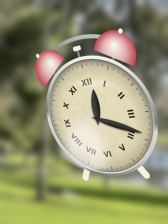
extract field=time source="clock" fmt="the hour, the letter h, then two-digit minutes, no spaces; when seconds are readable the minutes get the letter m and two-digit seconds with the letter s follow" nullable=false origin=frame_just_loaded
12h19
